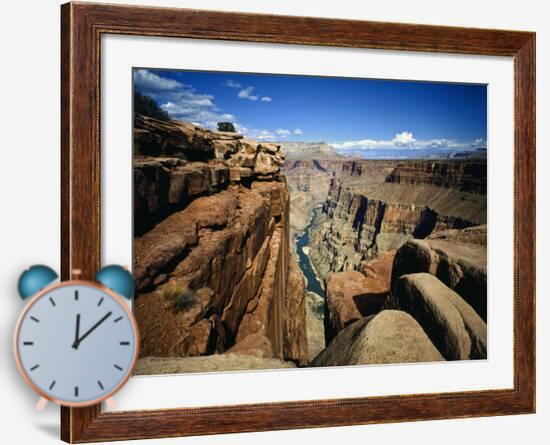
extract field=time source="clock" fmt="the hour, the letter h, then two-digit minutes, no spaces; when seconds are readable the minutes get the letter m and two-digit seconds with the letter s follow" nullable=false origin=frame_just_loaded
12h08
